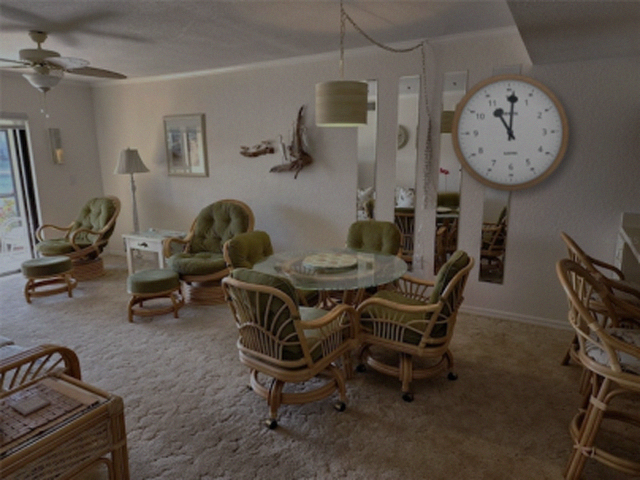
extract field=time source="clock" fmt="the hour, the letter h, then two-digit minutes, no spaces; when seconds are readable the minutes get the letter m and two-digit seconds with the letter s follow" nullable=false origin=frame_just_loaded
11h01
